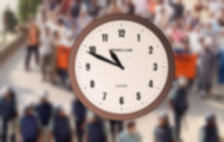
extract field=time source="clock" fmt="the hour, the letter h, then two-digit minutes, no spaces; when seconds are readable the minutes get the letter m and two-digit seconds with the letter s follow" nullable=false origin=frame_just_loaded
10h49
